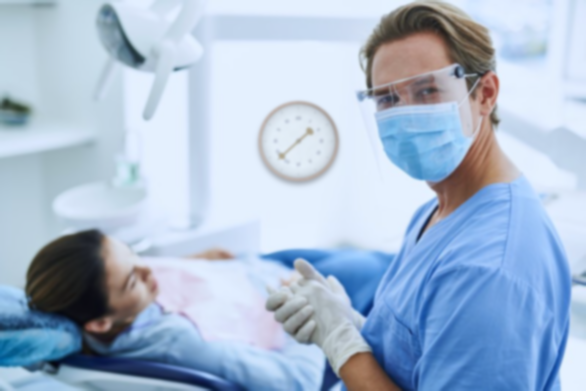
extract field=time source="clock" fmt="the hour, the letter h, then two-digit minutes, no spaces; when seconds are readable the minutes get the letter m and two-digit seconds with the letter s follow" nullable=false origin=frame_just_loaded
1h38
